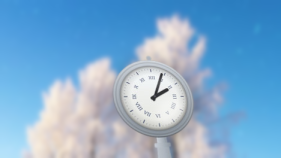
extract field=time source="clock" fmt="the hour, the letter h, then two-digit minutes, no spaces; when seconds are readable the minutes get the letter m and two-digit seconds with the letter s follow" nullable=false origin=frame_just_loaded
2h04
